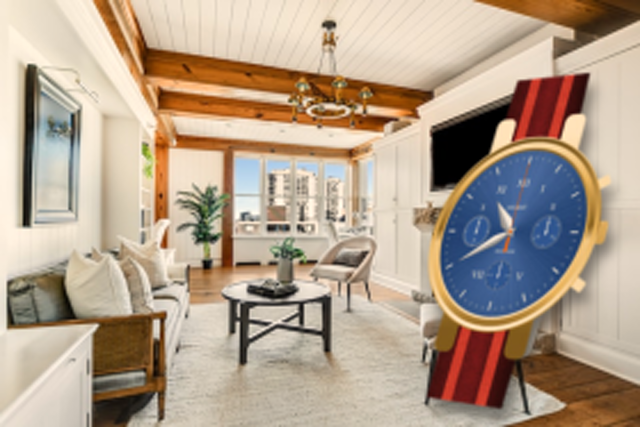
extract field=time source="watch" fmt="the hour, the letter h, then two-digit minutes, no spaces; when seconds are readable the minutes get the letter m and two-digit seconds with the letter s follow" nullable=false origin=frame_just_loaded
10h40
